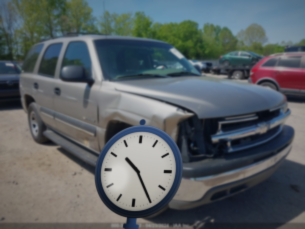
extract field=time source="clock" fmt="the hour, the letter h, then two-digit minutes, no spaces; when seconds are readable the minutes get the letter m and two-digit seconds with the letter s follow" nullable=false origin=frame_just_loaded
10h25
